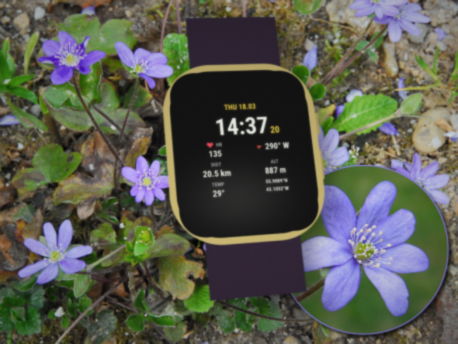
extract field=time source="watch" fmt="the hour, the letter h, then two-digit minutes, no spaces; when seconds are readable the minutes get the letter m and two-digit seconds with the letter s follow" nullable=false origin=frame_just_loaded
14h37m20s
